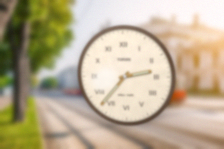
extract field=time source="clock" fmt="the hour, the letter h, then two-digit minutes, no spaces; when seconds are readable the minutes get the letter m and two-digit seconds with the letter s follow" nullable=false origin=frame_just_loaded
2h37
